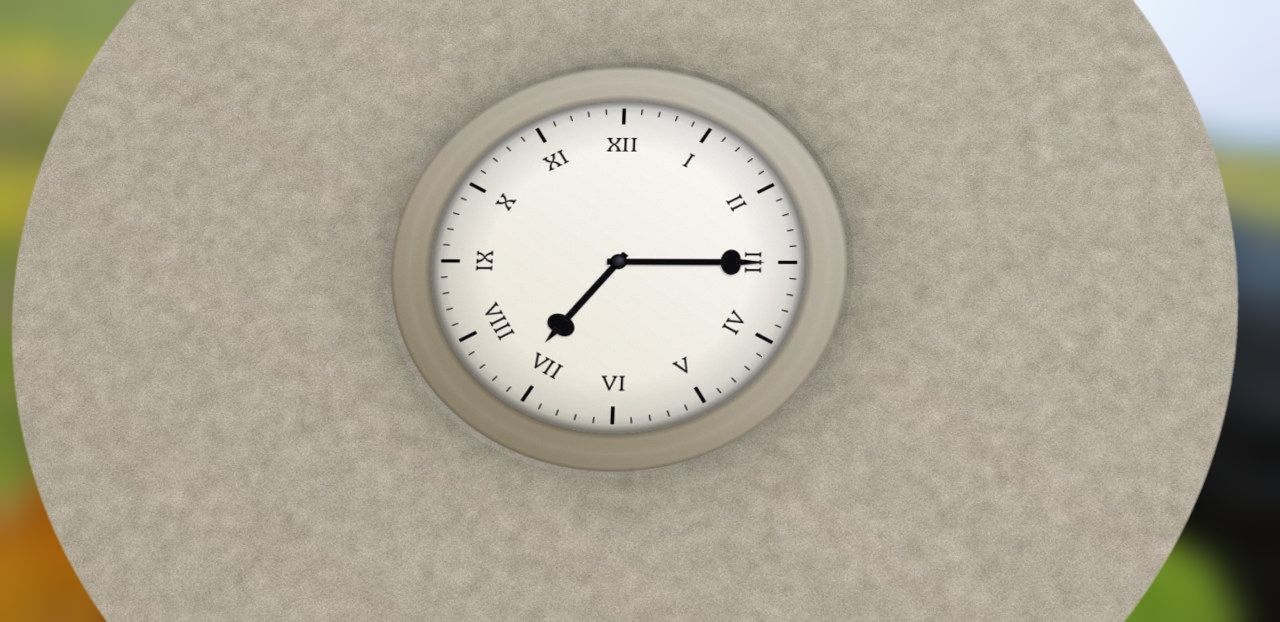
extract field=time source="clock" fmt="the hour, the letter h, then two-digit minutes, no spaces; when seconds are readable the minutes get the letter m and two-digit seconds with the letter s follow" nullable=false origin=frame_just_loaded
7h15
